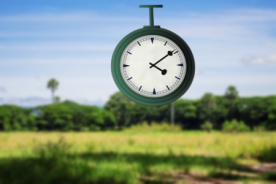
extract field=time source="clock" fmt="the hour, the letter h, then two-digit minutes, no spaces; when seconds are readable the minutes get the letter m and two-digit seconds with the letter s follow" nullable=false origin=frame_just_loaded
4h09
